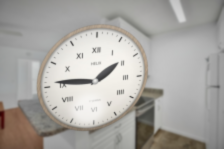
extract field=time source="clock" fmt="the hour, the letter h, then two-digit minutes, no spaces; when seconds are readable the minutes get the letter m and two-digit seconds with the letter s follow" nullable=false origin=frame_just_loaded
1h46
